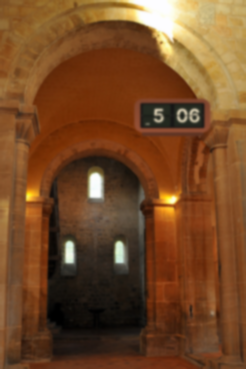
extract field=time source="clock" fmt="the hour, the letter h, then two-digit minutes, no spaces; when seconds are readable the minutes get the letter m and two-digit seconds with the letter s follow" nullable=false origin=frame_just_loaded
5h06
